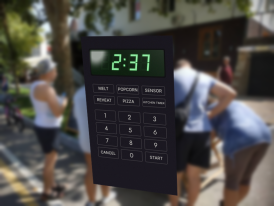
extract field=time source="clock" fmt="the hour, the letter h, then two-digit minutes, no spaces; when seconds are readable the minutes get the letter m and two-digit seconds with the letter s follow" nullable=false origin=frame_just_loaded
2h37
